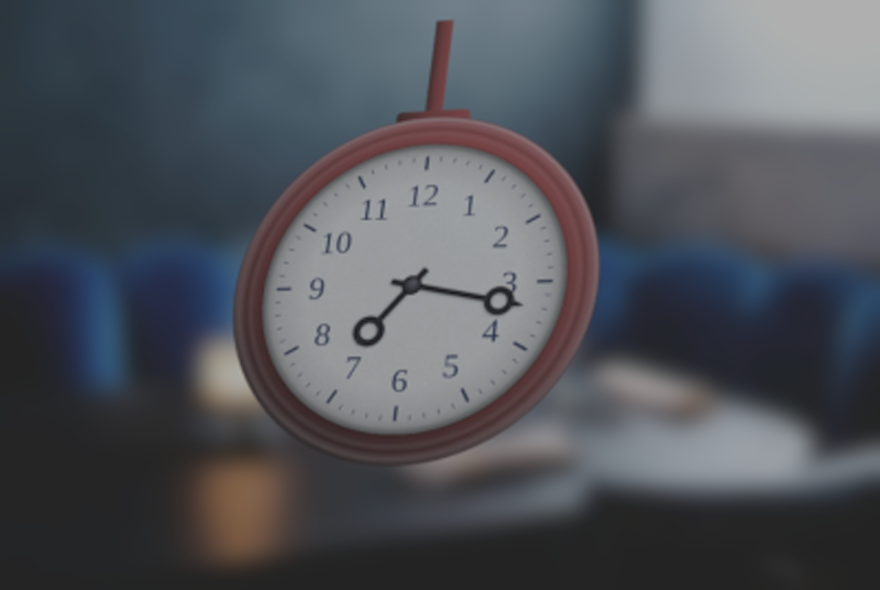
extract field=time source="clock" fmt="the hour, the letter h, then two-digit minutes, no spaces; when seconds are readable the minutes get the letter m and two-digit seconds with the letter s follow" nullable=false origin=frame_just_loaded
7h17
